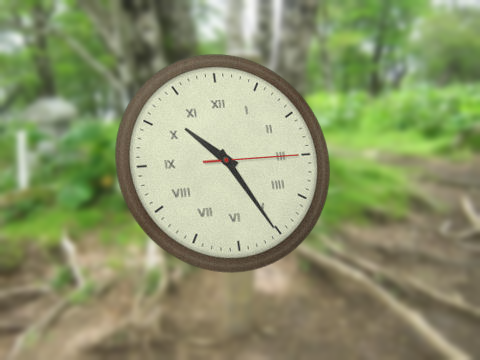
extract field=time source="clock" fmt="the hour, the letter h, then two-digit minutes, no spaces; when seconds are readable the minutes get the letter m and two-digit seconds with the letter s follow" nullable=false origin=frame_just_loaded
10h25m15s
